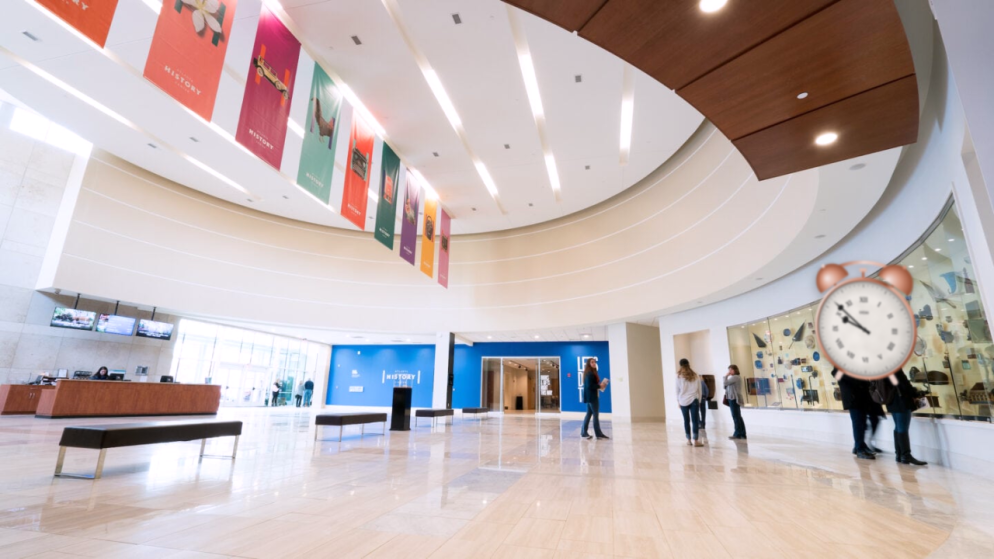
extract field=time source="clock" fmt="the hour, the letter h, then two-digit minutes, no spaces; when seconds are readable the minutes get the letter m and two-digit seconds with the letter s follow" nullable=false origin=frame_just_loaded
9h52
